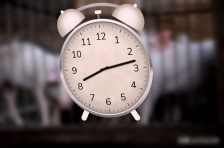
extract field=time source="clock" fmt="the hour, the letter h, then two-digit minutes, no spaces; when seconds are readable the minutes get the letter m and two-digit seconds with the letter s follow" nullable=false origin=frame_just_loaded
8h13
